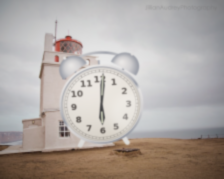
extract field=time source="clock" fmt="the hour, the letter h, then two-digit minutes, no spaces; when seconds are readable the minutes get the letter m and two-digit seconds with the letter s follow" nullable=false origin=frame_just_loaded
6h01
